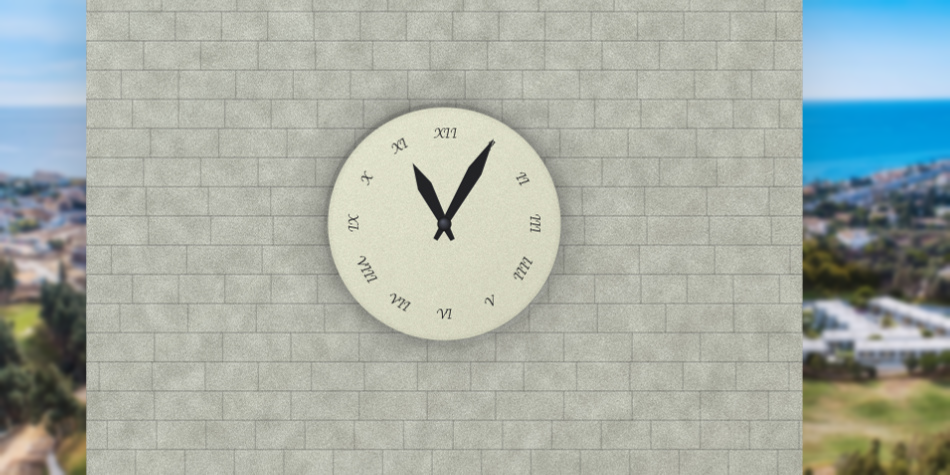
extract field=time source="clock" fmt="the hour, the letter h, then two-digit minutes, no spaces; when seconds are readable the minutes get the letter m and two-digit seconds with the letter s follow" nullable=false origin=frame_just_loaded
11h05
